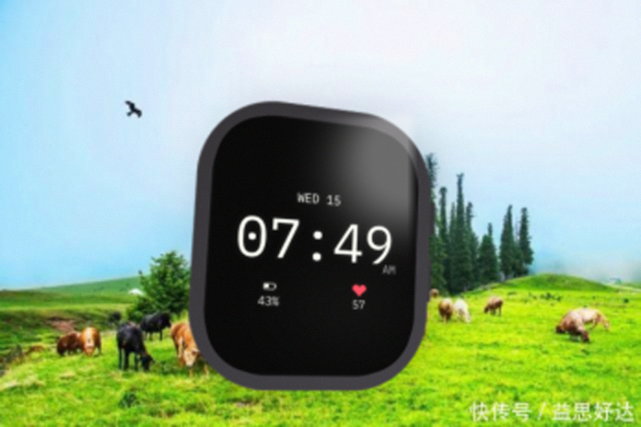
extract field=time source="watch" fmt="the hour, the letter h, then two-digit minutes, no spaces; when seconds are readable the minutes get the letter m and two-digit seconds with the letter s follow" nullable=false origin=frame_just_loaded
7h49
